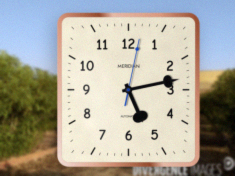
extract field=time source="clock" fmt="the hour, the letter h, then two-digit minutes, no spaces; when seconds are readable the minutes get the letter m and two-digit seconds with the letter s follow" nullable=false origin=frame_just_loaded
5h13m02s
